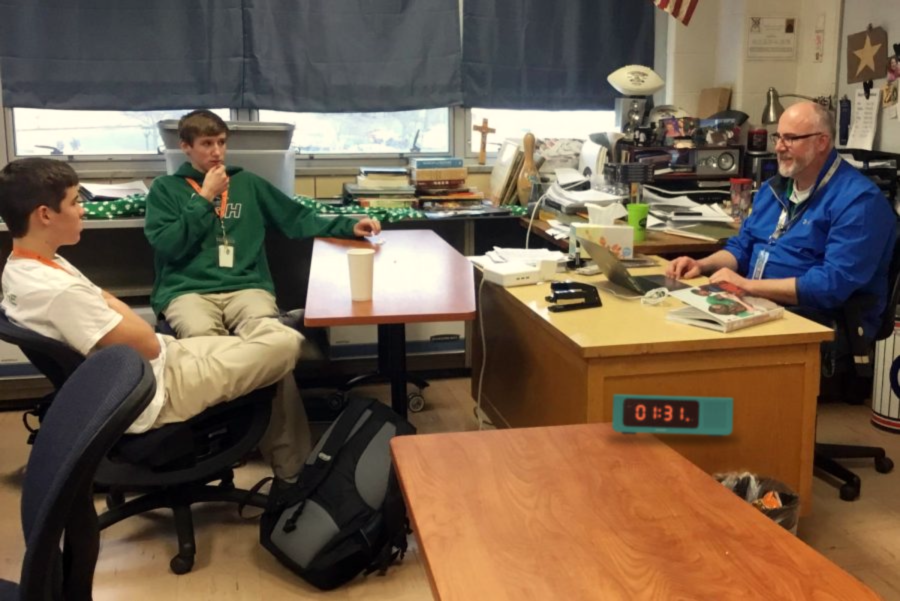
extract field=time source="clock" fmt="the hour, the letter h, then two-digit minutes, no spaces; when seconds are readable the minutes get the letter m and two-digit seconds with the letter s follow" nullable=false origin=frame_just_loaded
1h31
